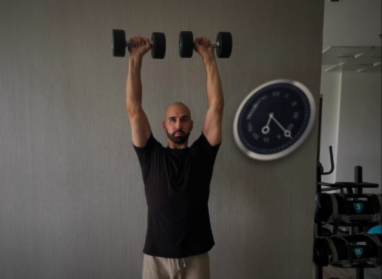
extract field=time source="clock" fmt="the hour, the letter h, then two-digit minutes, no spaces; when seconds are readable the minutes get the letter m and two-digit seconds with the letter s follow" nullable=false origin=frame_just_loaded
6h22
